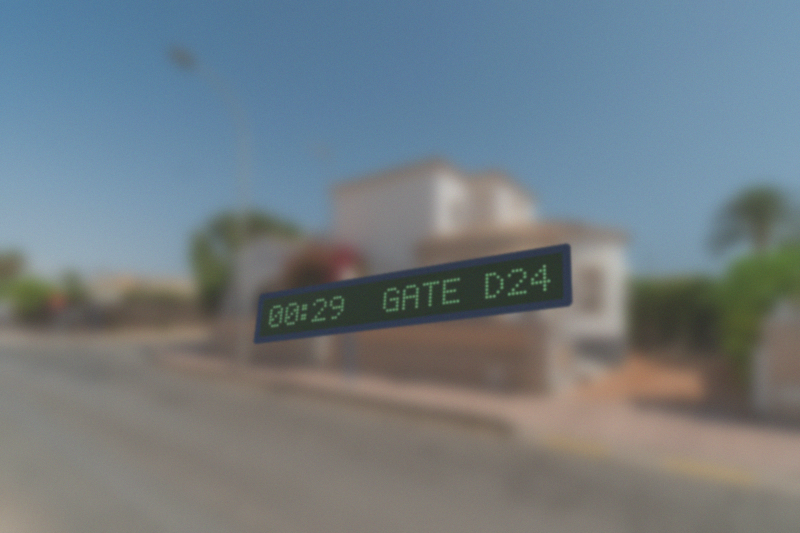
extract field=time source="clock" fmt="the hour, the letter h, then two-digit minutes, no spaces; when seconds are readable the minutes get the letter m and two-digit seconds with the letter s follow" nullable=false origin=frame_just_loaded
0h29
